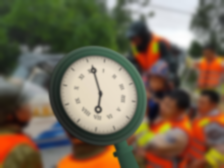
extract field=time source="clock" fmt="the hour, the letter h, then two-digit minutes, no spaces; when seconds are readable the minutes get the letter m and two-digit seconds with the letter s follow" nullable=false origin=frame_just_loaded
7h01
